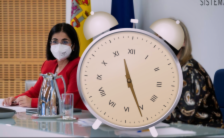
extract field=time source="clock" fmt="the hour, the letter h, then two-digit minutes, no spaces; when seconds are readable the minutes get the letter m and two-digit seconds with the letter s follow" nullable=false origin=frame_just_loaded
11h26
